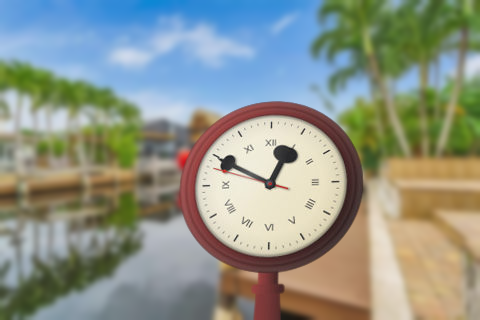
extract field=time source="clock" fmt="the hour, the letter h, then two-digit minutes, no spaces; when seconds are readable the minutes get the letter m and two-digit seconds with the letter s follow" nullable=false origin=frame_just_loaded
12h49m48s
